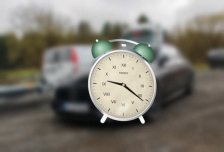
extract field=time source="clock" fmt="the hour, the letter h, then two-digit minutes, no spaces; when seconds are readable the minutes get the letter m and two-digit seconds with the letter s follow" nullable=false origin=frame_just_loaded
9h21
